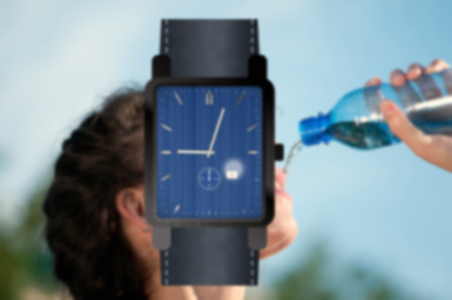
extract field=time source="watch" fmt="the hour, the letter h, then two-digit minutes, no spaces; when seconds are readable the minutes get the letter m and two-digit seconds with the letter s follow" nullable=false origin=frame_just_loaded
9h03
